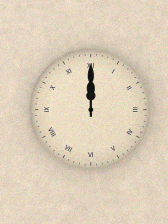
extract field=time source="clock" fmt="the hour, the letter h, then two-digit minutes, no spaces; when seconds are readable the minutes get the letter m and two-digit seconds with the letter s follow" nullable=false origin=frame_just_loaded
12h00
